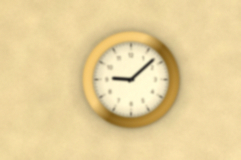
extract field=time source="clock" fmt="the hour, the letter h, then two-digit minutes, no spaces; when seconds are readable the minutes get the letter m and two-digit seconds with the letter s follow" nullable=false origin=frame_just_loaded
9h08
